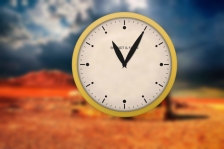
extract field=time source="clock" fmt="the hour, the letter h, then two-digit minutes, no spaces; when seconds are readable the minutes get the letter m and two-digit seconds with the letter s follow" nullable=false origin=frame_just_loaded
11h05
